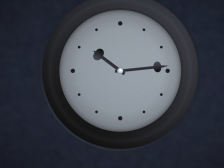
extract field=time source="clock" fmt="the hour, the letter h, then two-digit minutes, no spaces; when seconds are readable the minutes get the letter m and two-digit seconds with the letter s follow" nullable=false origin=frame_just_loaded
10h14
